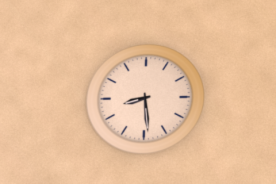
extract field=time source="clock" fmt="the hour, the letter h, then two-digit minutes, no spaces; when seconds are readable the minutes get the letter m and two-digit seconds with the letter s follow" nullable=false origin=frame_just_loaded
8h29
